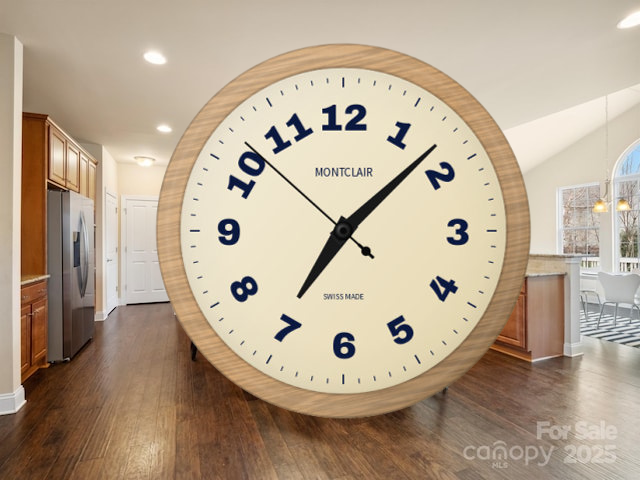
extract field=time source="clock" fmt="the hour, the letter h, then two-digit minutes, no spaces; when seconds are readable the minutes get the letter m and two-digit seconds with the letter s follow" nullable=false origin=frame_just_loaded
7h07m52s
